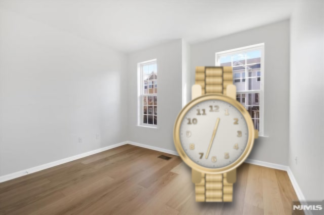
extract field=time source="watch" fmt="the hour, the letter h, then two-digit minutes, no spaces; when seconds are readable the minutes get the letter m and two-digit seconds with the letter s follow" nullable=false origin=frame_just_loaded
12h33
